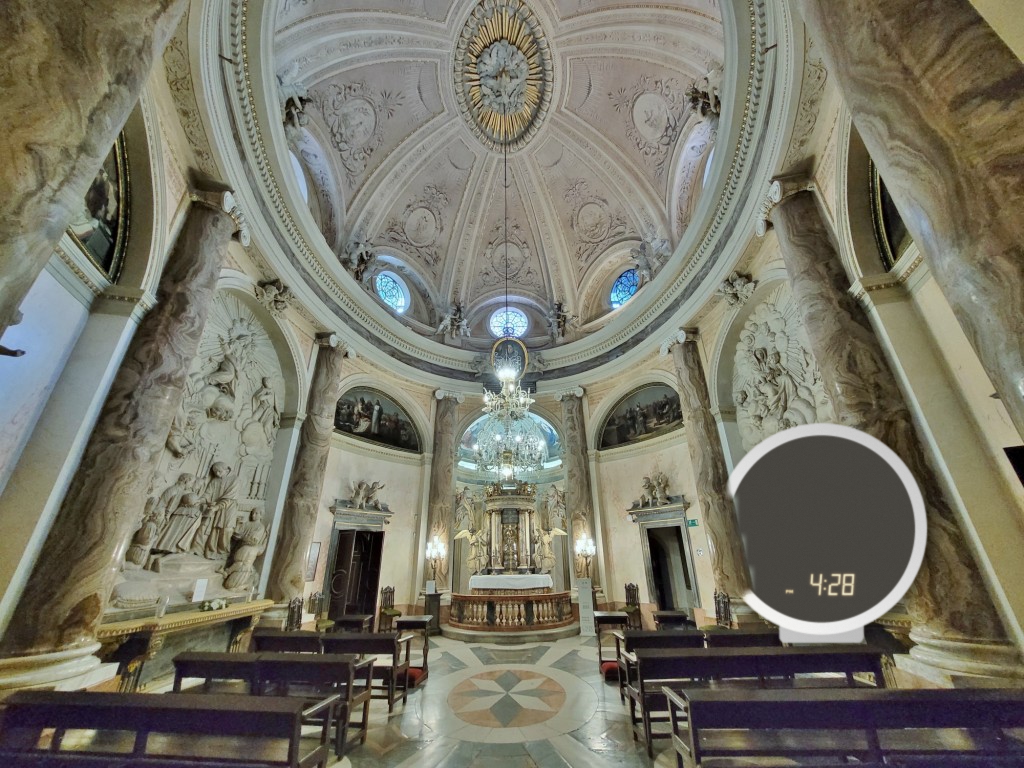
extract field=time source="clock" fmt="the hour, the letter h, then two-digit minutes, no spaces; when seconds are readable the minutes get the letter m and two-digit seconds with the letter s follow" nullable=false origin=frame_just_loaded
4h28
